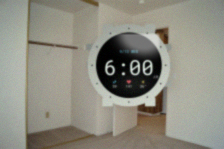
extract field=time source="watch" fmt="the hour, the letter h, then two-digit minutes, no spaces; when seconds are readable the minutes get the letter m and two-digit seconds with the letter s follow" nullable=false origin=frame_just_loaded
6h00
